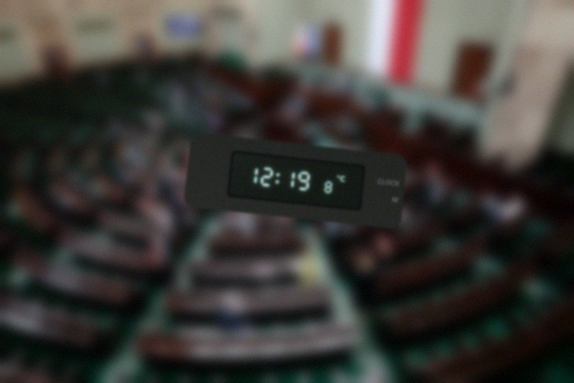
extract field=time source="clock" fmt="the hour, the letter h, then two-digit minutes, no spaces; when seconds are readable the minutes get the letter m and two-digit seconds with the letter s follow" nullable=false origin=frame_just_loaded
12h19
